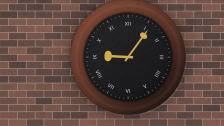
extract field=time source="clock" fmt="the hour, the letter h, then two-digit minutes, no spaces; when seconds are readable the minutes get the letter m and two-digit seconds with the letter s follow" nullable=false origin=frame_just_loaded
9h06
